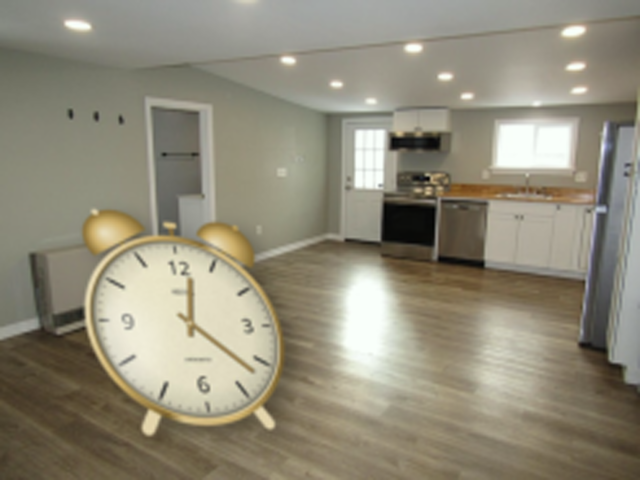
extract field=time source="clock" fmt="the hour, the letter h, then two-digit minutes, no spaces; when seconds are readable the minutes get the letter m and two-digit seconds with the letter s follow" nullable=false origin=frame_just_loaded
12h22
